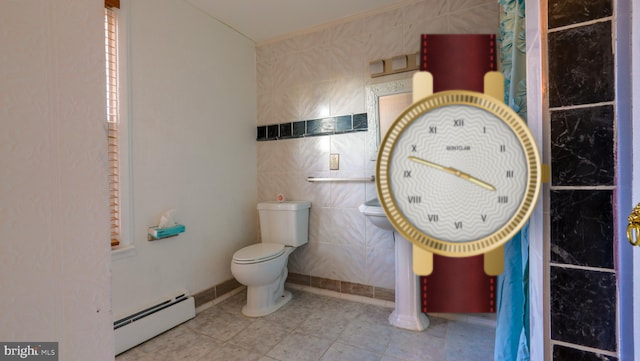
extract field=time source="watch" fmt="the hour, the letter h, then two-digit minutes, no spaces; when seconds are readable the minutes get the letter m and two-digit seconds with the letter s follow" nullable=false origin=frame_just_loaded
3h48
